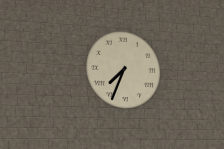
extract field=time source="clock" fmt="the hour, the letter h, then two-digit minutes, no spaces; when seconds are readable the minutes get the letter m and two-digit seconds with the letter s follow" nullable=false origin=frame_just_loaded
7h34
